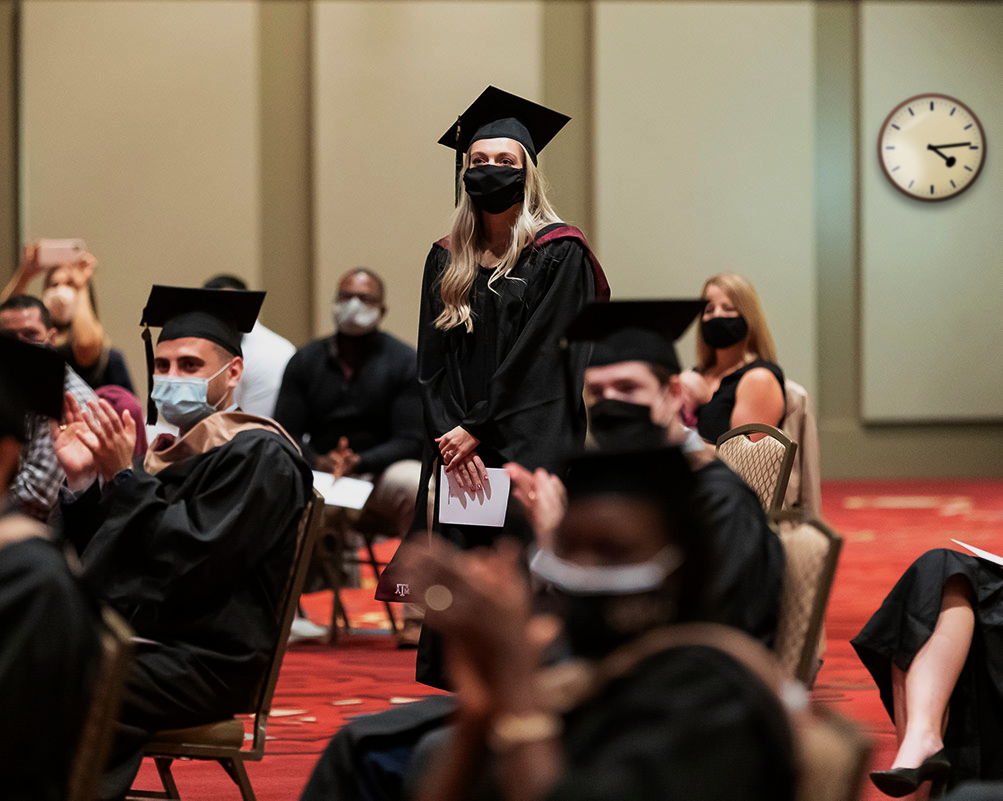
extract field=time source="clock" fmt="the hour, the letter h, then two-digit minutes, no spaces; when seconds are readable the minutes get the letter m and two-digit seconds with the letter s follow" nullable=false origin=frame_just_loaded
4h14
